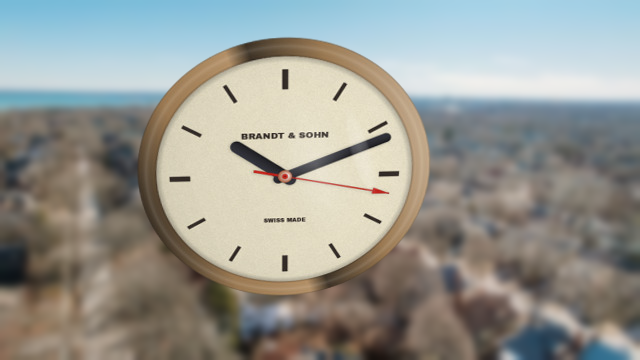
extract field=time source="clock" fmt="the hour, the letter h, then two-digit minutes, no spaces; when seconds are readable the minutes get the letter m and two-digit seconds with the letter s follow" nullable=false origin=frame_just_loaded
10h11m17s
